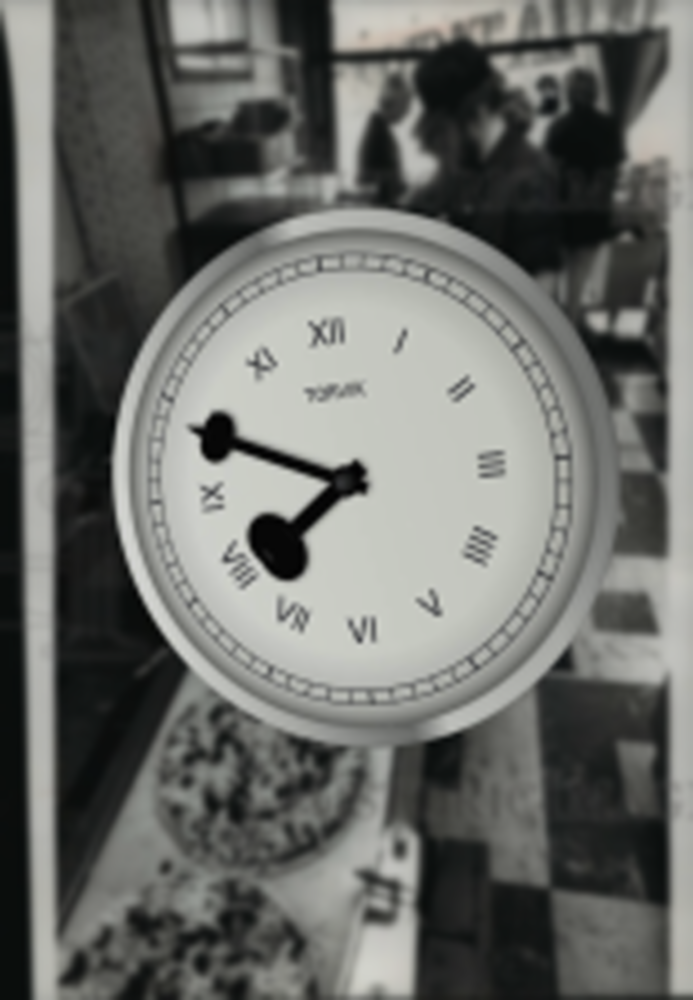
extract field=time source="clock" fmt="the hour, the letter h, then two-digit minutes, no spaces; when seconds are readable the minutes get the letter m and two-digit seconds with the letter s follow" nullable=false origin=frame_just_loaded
7h49
